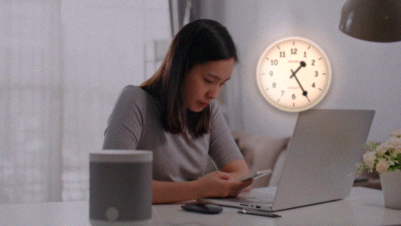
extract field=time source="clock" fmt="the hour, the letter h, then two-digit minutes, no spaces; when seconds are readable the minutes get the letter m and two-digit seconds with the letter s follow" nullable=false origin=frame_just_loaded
1h25
